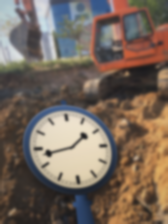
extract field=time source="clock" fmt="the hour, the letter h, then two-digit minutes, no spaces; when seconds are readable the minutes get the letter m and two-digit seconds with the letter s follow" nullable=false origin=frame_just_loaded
1h43
